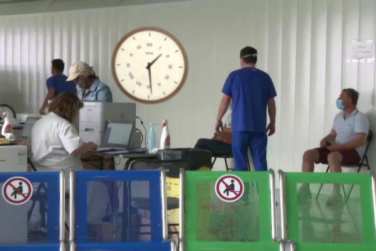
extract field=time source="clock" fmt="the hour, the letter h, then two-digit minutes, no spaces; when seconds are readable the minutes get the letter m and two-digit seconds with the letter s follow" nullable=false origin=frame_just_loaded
1h29
